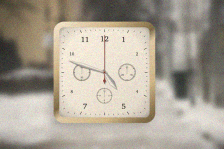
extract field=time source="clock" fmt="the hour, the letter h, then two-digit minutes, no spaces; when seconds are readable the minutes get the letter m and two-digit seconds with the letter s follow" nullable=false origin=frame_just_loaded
4h48
